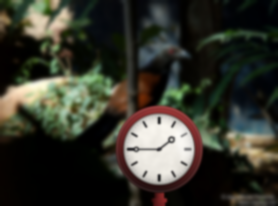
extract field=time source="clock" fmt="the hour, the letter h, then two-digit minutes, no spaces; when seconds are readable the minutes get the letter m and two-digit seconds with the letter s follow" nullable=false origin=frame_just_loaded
1h45
